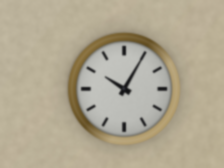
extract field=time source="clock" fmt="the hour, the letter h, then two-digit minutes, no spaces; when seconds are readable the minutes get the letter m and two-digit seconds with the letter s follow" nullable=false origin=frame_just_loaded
10h05
